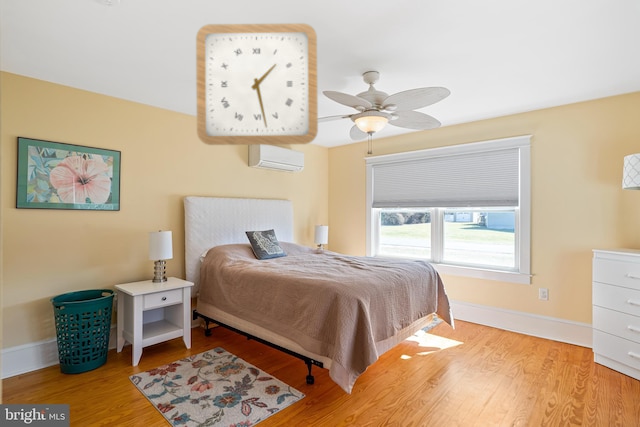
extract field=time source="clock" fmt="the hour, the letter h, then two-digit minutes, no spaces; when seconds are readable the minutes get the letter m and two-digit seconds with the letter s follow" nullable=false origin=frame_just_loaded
1h28
